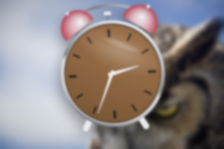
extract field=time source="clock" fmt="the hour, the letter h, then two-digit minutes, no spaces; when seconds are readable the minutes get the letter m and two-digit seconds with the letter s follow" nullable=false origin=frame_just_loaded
2h34
